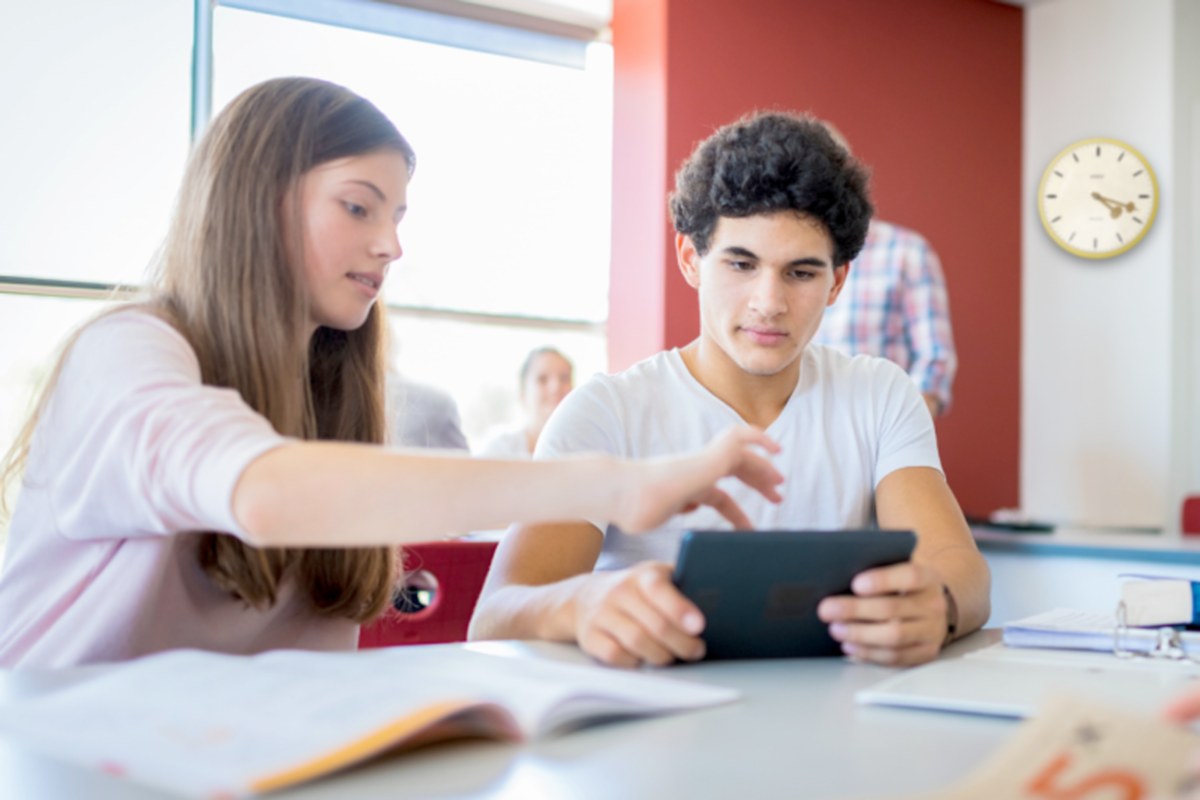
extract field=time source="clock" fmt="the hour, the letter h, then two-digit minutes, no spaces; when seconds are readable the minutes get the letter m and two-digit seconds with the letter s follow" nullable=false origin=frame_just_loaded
4h18
